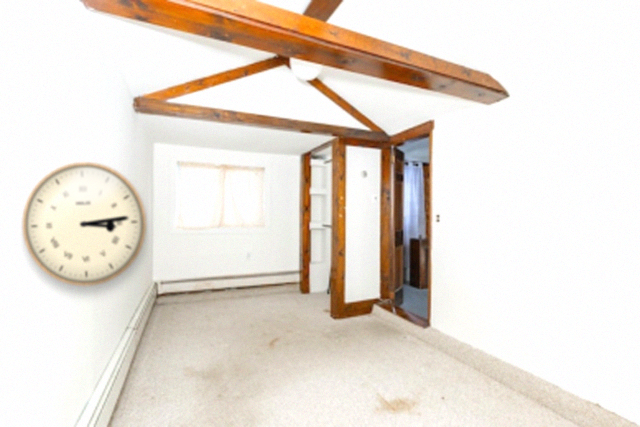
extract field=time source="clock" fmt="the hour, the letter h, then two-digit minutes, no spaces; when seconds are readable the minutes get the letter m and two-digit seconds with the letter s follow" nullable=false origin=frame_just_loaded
3h14
